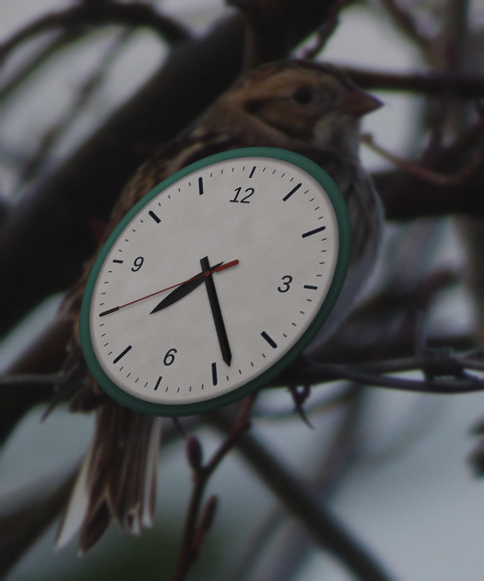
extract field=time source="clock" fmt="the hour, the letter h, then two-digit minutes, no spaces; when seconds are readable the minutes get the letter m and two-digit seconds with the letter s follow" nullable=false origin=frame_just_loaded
7h23m40s
